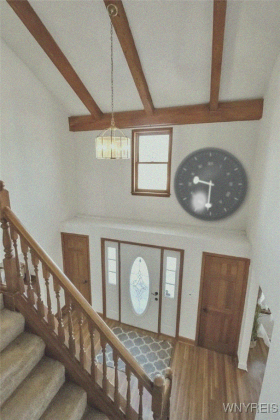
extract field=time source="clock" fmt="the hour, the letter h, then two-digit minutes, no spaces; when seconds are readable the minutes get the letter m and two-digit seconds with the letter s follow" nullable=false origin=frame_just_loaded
9h31
